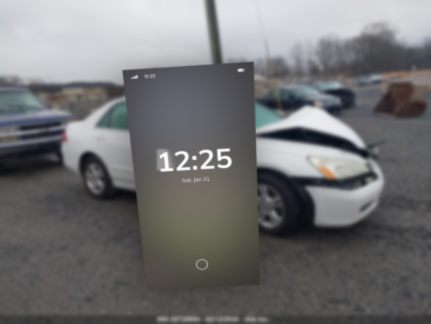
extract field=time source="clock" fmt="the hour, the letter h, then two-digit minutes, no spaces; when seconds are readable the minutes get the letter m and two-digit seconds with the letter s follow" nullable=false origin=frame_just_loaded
12h25
